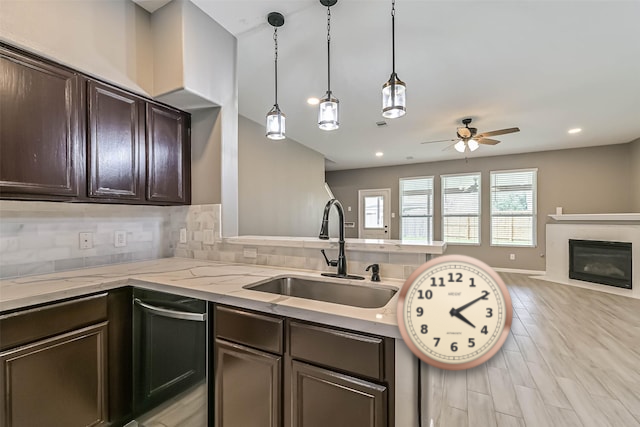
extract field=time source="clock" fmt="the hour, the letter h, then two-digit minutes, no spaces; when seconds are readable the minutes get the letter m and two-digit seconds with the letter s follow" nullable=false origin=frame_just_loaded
4h10
